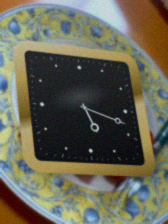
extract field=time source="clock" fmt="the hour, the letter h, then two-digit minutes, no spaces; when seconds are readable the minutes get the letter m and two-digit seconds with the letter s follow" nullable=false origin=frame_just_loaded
5h18
